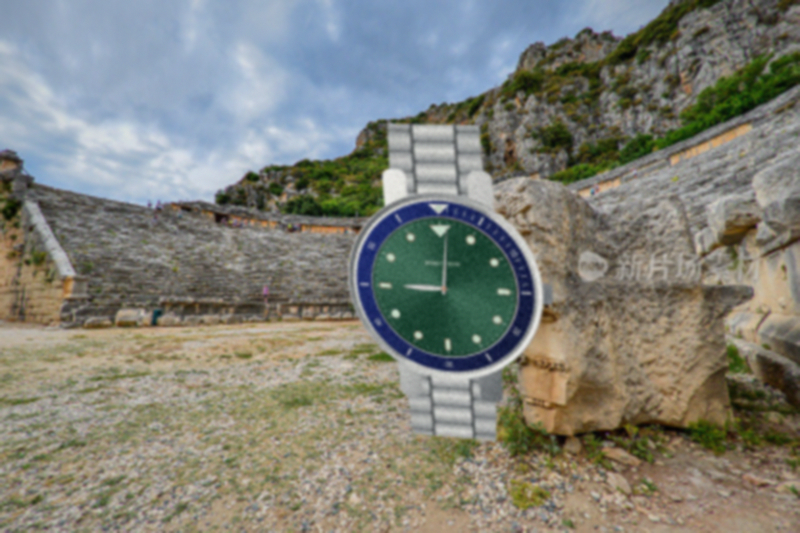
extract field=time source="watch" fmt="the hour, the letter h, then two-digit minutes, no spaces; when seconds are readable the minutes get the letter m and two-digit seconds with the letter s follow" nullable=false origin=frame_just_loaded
9h01
